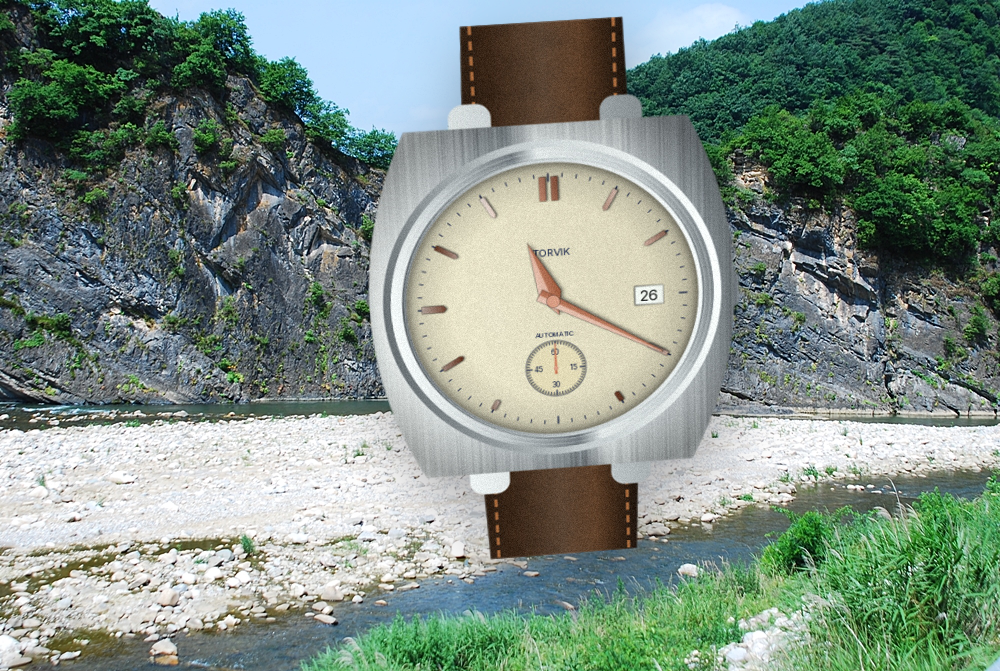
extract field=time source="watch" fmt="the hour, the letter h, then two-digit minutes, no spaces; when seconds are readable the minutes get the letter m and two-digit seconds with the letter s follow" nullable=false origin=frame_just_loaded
11h20
